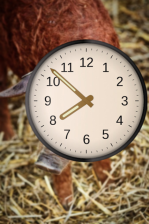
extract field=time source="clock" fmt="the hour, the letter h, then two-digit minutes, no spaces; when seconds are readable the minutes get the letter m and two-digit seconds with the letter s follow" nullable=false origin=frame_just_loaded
7h52
